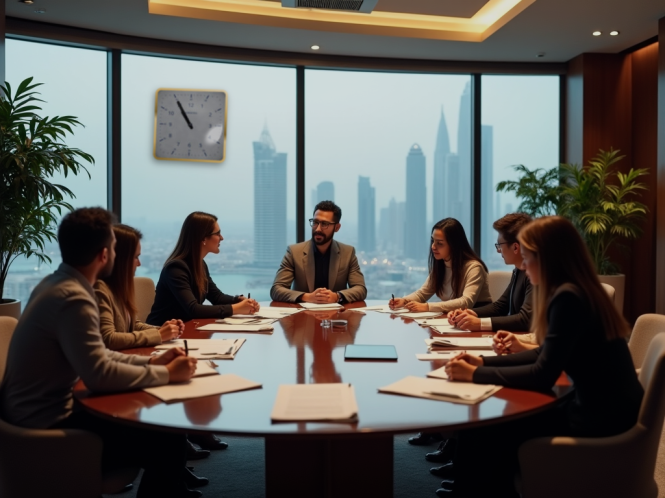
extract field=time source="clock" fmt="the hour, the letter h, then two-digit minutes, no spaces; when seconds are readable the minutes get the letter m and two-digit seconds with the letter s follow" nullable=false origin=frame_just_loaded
10h55
